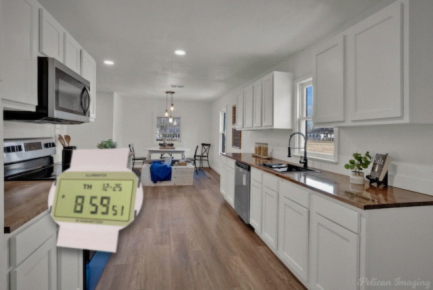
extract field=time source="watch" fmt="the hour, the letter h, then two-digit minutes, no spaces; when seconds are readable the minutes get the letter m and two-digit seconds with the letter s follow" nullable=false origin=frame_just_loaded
8h59
